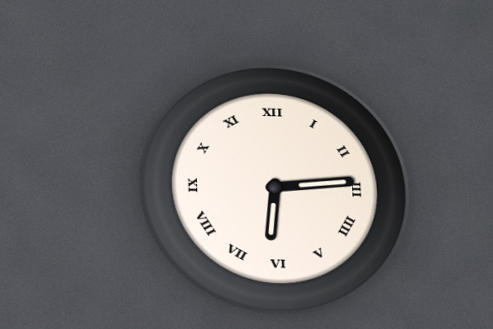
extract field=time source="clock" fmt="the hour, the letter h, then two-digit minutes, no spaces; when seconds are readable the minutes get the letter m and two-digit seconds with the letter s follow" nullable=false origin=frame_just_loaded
6h14
